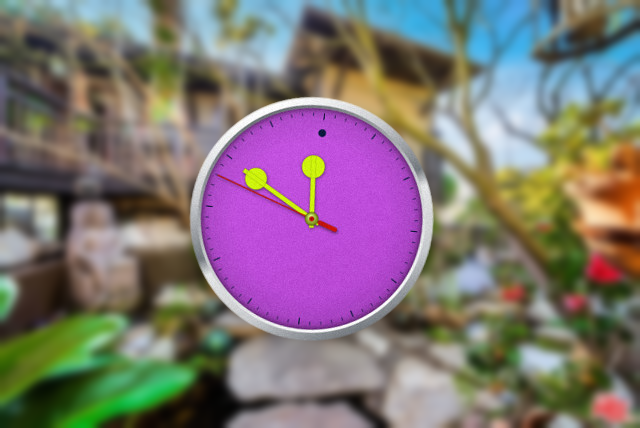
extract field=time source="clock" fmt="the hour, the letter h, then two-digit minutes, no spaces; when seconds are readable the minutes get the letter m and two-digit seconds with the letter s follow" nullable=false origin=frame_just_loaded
11h49m48s
